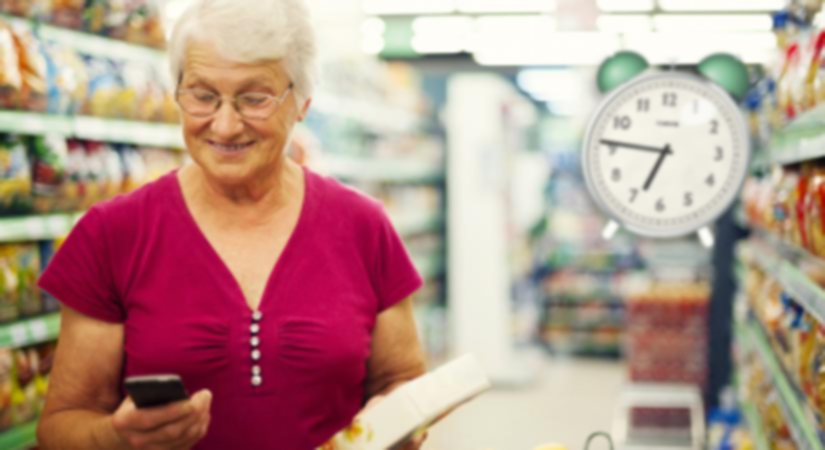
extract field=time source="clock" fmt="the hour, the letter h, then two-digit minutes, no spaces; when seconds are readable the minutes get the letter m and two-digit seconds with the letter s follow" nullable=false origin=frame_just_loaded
6h46
